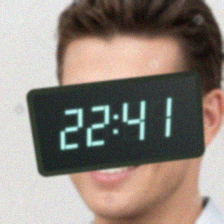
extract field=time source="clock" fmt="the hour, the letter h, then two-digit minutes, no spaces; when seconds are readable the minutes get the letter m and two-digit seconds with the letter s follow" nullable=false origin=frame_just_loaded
22h41
